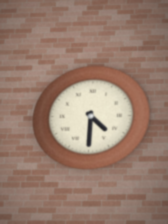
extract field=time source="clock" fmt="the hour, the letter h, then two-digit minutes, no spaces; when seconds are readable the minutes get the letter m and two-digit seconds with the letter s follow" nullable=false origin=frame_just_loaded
4h30
